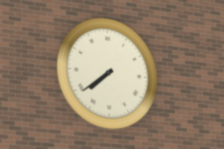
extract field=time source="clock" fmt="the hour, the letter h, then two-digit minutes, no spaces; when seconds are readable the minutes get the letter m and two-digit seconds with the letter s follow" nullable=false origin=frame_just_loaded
7h39
